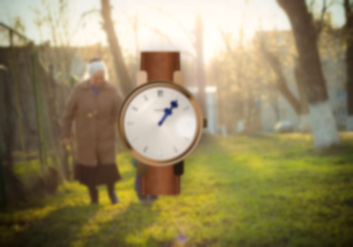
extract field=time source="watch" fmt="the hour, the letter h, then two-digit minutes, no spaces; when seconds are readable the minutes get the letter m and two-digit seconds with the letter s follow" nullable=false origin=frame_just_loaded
1h06
